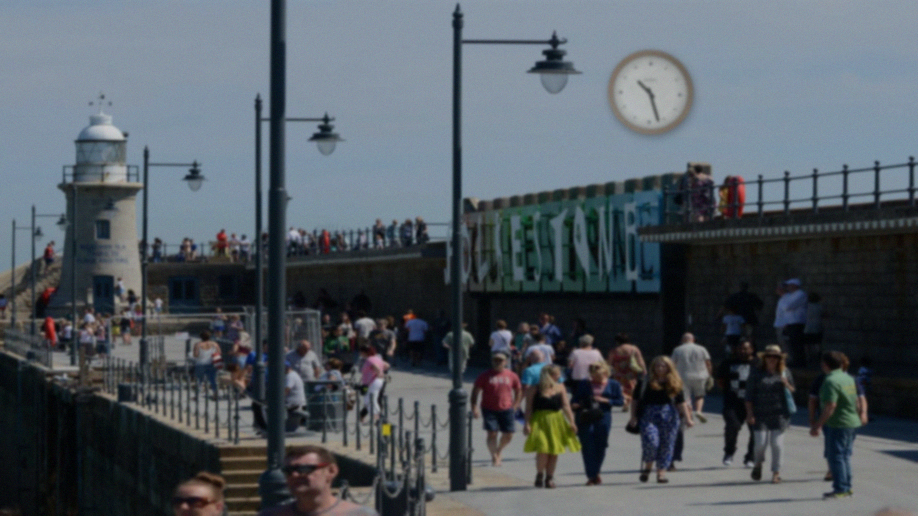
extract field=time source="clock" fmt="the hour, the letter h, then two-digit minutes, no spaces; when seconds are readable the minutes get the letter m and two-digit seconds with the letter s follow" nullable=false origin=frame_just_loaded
10h27
